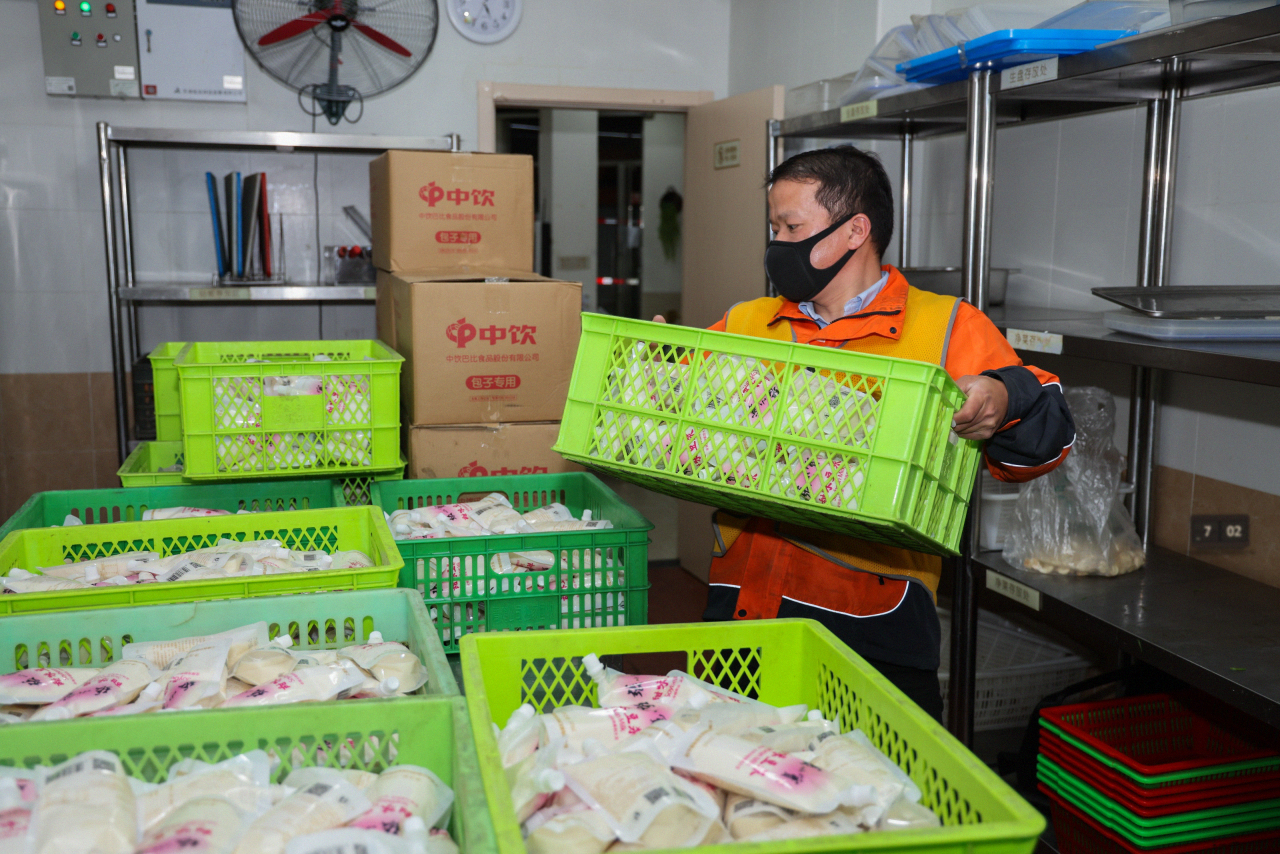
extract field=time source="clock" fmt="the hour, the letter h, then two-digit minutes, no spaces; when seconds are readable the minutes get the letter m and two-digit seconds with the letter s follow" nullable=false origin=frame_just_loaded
7h02
